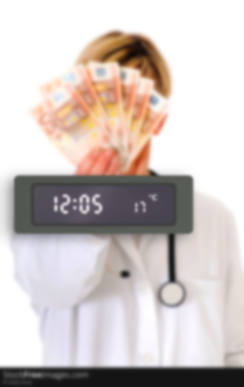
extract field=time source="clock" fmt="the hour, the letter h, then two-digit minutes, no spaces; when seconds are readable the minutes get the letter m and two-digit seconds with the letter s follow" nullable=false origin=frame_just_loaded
12h05
